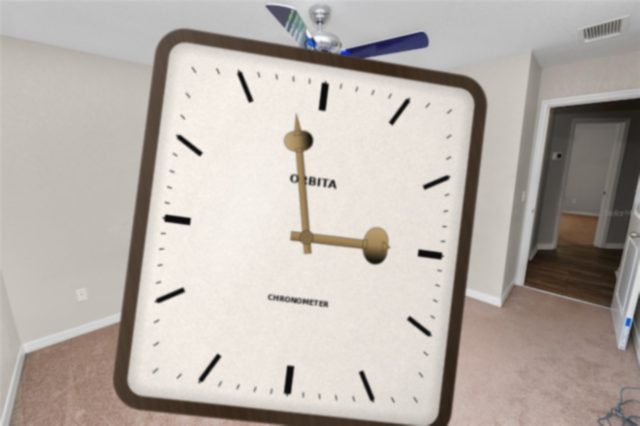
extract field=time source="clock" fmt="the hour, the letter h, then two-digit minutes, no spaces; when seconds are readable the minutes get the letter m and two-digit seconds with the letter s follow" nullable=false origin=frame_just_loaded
2h58
